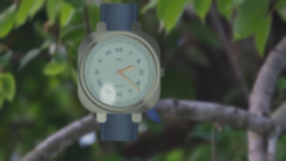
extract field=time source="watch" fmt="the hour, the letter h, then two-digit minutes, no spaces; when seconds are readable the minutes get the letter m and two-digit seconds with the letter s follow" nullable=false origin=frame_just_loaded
2h22
